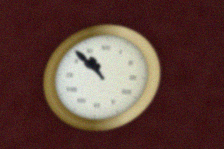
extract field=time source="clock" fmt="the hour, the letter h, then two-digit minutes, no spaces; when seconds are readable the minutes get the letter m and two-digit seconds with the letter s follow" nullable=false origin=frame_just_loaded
10h52
